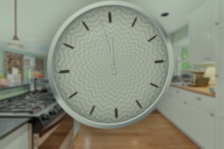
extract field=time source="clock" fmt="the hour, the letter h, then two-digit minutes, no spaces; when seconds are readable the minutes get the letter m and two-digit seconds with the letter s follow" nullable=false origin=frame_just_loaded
11h58
